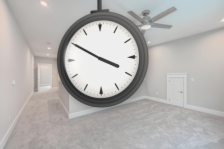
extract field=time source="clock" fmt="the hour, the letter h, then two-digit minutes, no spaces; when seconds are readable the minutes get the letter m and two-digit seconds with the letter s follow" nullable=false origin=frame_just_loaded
3h50
